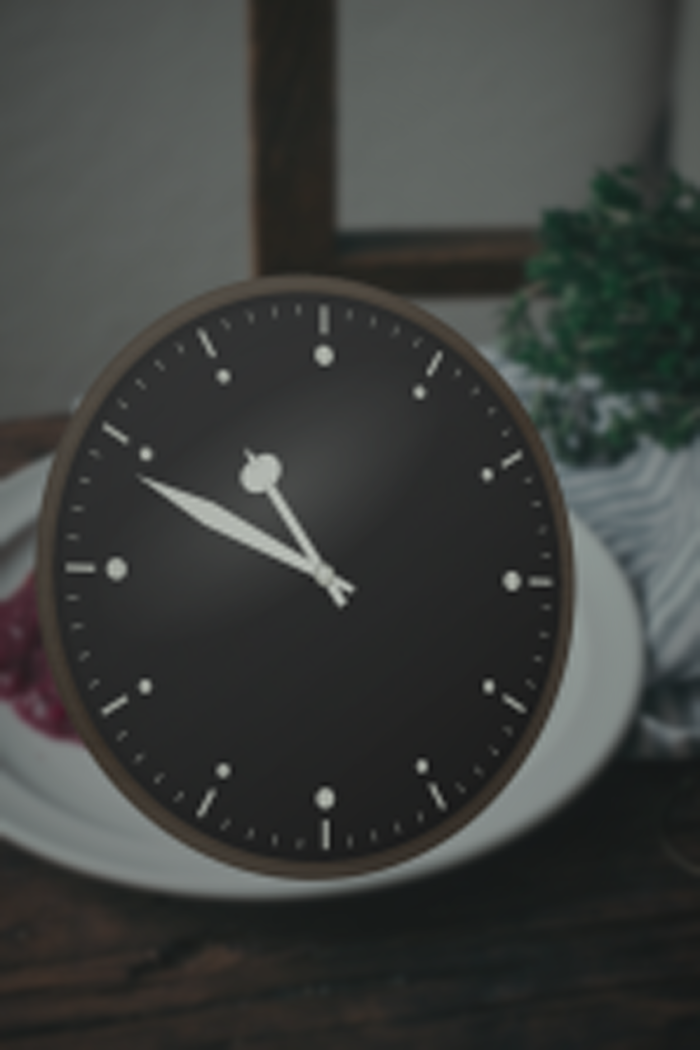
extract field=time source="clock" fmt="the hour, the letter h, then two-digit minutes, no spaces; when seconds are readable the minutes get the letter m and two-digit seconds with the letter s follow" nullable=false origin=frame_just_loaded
10h49
